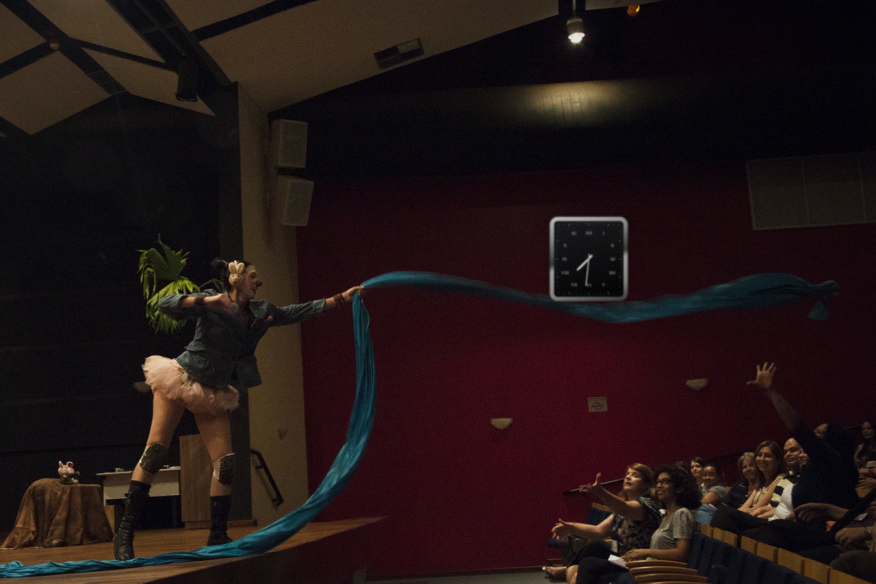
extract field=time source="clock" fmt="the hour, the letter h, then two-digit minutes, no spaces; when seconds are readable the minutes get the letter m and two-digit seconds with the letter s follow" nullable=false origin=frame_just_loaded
7h31
